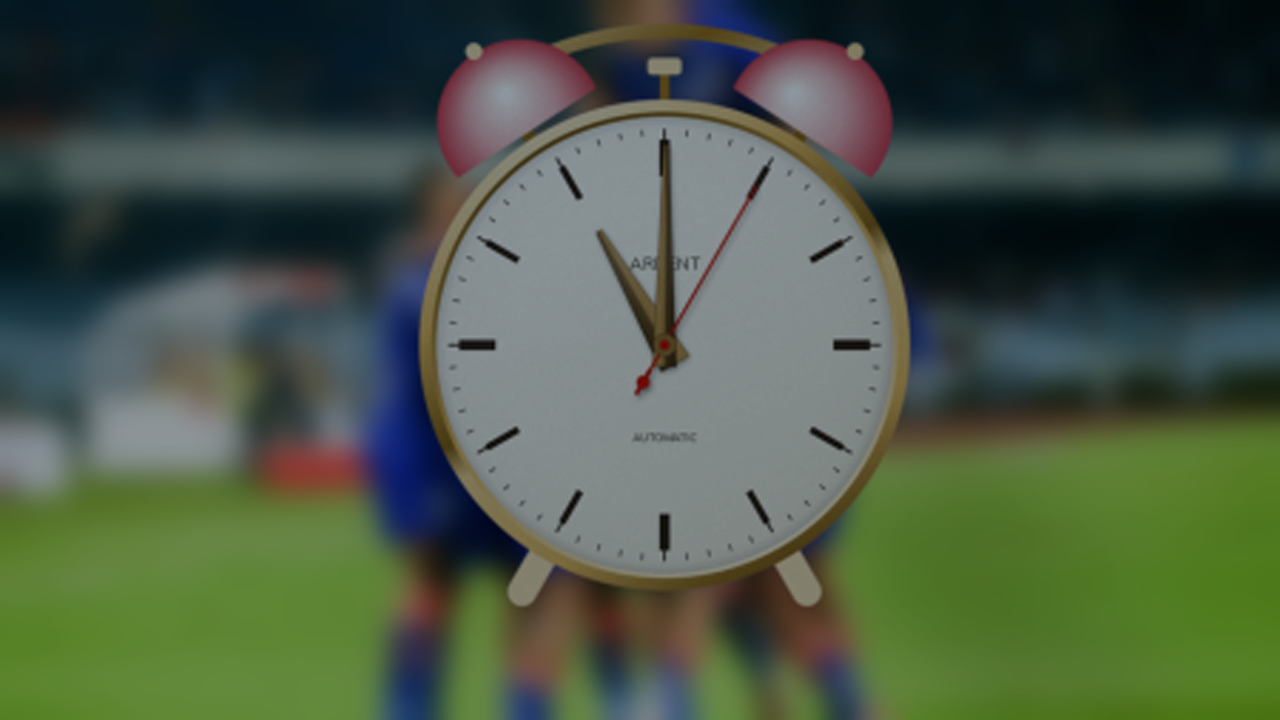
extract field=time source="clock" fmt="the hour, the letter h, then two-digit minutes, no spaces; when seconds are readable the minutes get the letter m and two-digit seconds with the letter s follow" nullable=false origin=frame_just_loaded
11h00m05s
